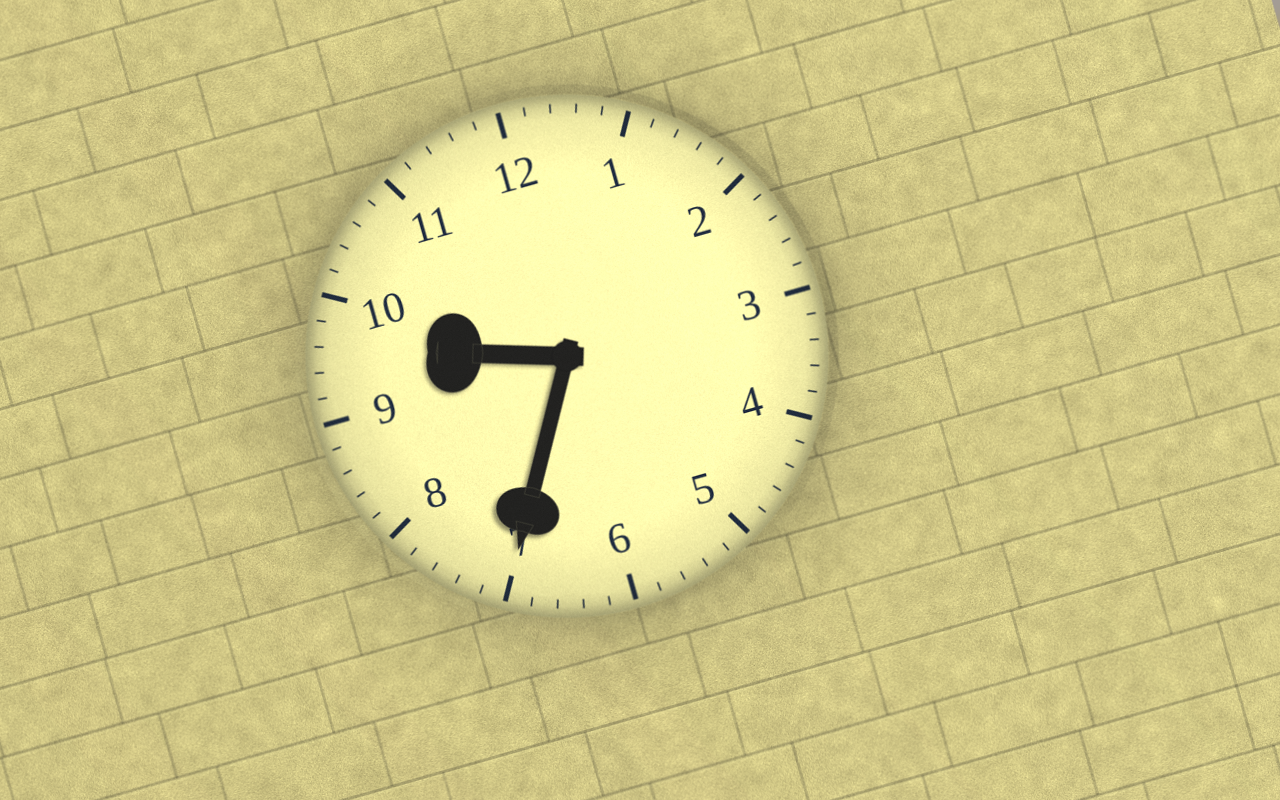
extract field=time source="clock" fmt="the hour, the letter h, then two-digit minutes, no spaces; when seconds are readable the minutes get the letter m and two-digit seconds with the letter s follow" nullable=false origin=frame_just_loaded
9h35
